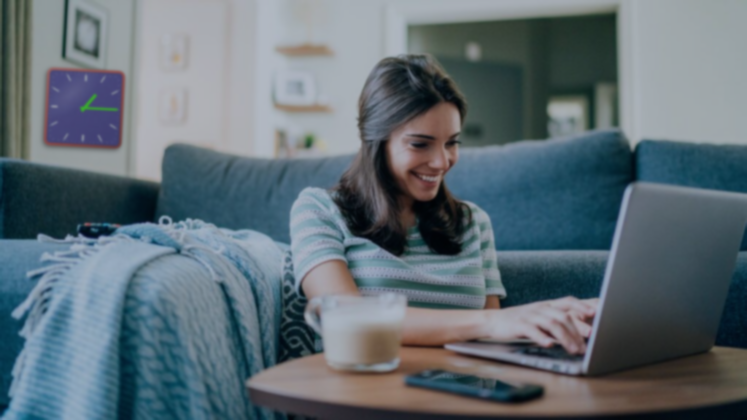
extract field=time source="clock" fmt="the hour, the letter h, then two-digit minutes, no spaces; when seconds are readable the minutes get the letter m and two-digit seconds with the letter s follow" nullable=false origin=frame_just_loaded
1h15
